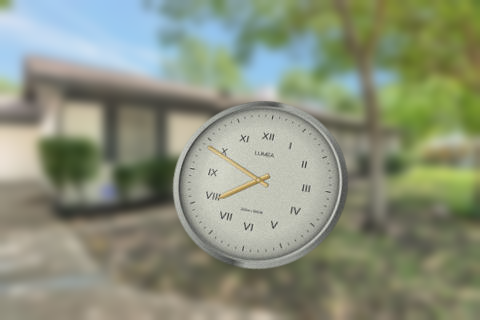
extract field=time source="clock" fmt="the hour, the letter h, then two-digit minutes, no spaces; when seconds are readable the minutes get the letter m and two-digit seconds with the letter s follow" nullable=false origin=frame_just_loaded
7h49
